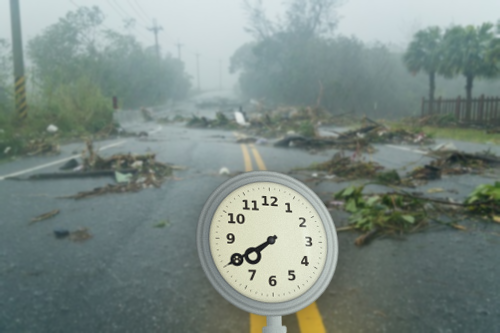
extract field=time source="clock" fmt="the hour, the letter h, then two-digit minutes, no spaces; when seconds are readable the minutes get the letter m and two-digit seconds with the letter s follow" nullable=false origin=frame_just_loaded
7h40
